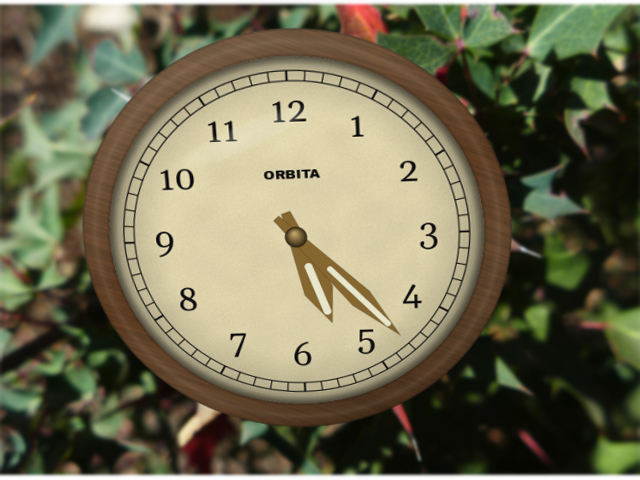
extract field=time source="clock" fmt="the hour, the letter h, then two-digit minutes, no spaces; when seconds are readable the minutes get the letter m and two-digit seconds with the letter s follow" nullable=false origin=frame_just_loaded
5h23
